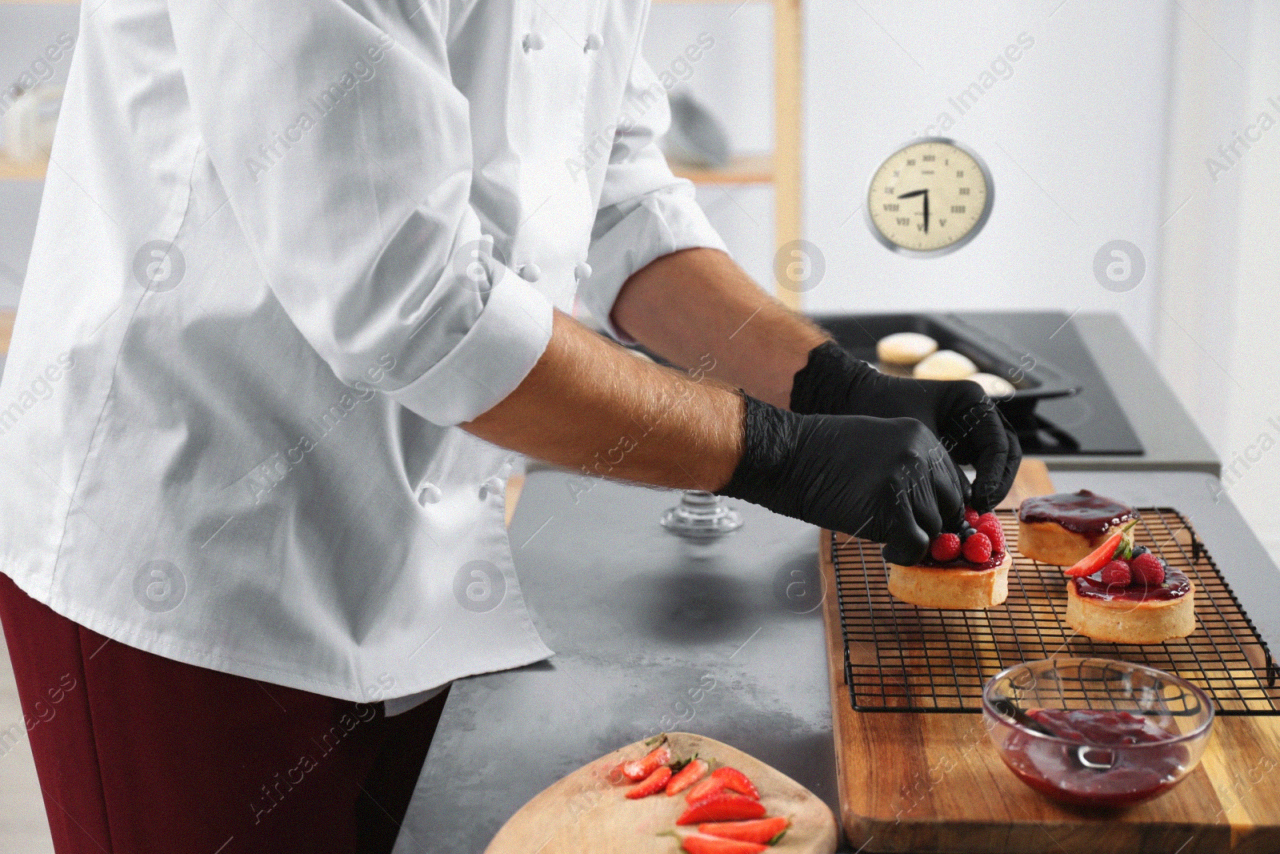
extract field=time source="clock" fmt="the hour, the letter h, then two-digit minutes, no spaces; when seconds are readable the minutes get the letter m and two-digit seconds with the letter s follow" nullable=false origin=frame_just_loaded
8h29
